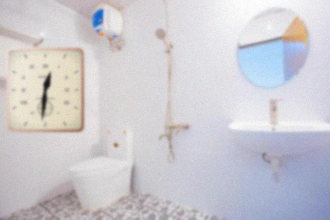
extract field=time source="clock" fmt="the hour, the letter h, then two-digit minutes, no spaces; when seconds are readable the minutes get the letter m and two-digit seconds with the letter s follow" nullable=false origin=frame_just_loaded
12h31
